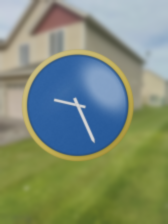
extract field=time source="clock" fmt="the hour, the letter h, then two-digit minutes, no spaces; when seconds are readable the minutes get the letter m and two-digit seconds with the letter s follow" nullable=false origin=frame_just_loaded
9h26
